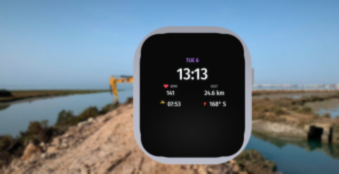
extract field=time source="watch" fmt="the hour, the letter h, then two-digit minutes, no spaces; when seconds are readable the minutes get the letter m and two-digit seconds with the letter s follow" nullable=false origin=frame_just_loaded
13h13
